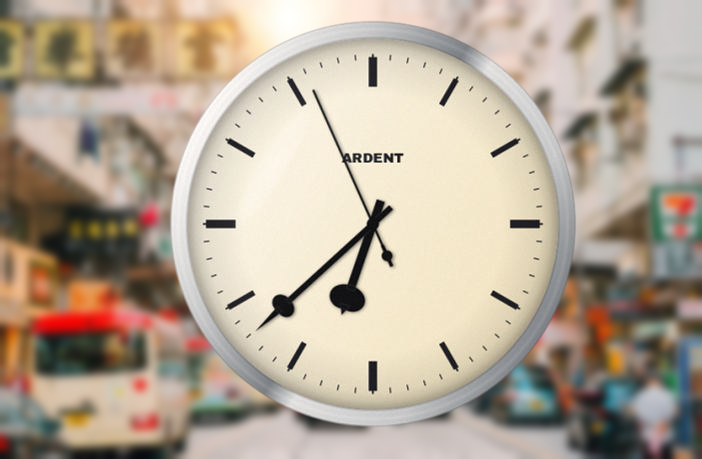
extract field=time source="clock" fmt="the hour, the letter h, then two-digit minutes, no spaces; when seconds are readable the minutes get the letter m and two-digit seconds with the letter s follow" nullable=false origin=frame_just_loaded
6h37m56s
